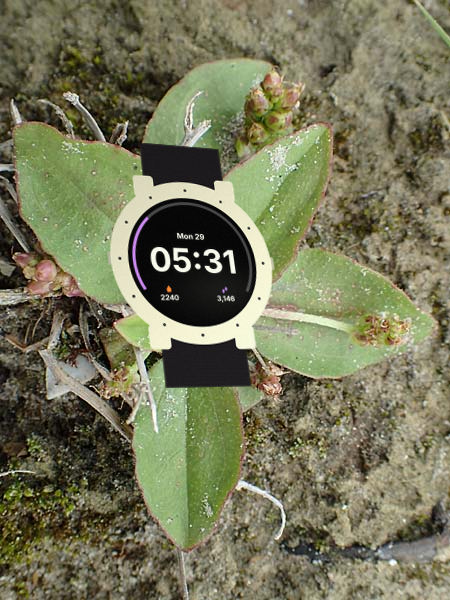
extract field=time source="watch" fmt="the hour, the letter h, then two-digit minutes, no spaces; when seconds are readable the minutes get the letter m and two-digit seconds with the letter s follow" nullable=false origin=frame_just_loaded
5h31
